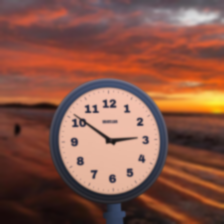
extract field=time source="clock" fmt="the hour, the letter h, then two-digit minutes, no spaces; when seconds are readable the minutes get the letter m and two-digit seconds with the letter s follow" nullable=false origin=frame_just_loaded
2h51
